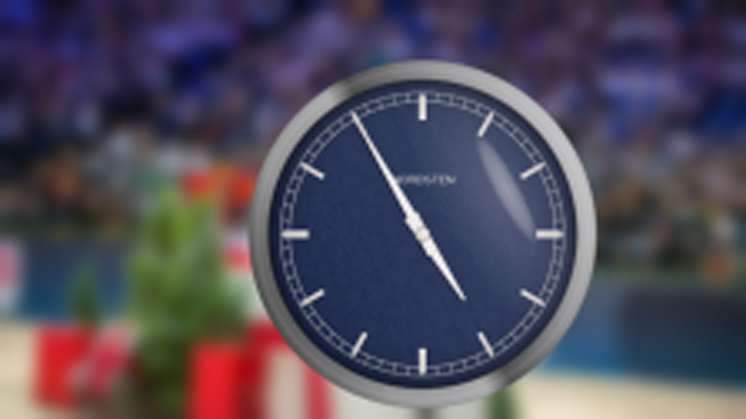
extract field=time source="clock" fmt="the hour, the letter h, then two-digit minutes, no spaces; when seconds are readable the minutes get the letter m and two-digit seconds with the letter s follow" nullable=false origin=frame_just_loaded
4h55
